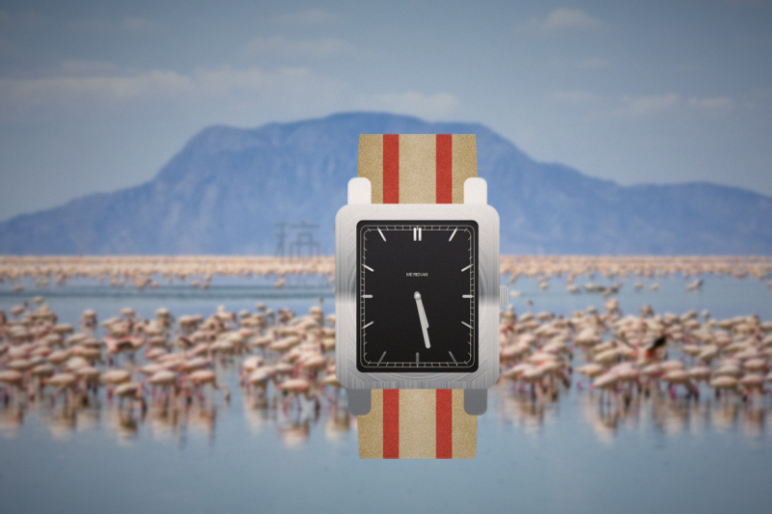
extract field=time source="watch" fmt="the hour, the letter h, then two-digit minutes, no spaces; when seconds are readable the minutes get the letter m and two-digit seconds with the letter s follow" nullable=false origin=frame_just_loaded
5h28
